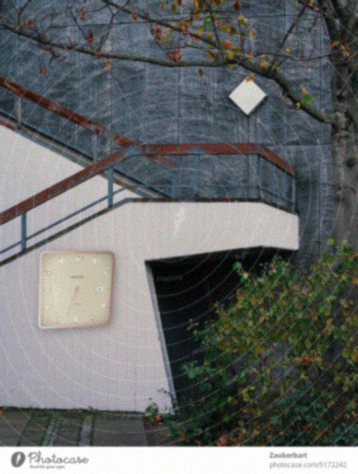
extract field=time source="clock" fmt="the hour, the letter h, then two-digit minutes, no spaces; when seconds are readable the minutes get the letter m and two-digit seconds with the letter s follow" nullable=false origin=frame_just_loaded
6h33
